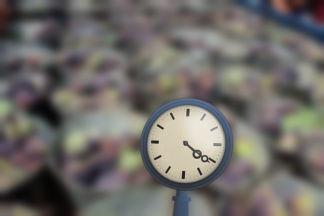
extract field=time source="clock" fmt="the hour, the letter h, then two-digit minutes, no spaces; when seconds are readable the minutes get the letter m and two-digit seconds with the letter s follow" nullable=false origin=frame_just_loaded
4h21
